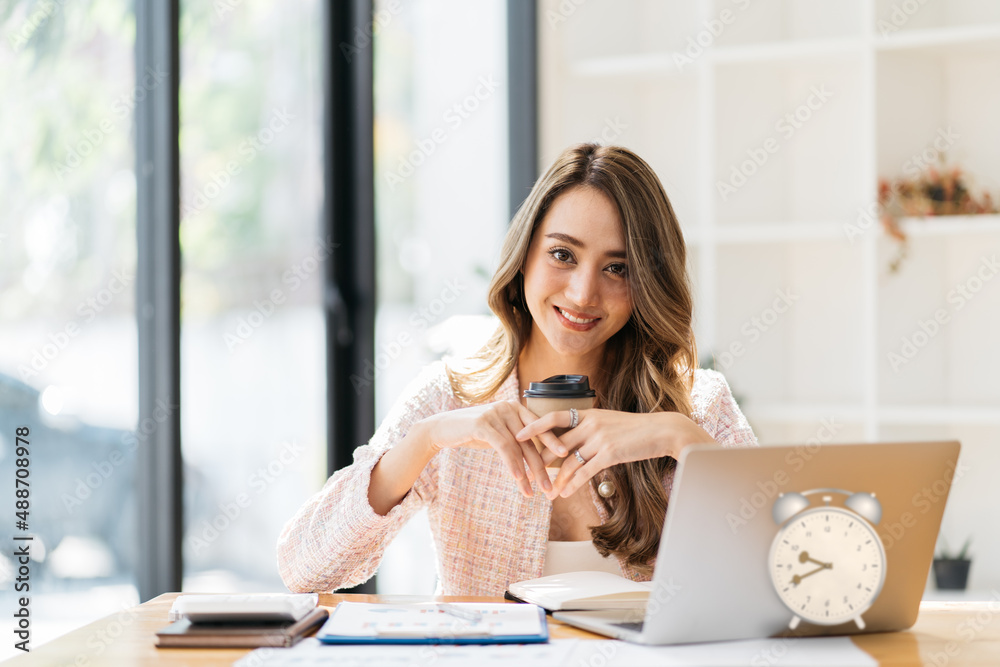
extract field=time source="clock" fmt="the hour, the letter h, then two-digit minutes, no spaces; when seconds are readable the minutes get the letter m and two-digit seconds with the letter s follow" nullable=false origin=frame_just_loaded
9h41
